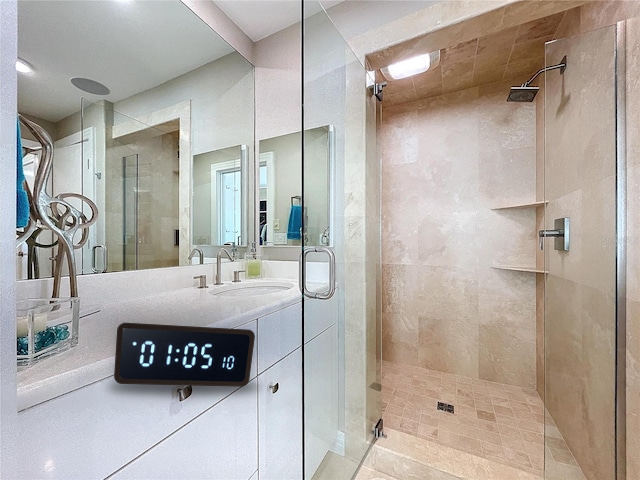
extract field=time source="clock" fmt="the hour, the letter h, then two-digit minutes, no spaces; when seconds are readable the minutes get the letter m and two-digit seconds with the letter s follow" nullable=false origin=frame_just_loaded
1h05m10s
